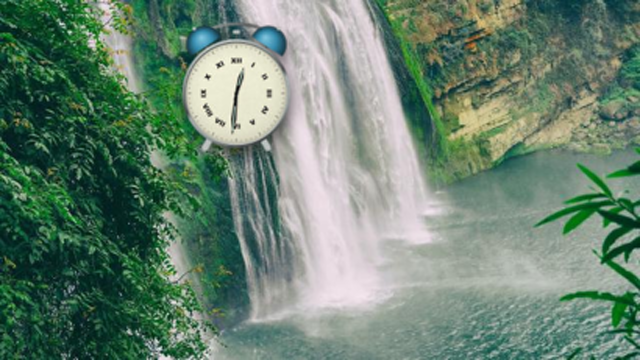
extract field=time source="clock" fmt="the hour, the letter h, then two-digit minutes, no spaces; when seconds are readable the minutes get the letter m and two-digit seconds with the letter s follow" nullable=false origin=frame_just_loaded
12h31
